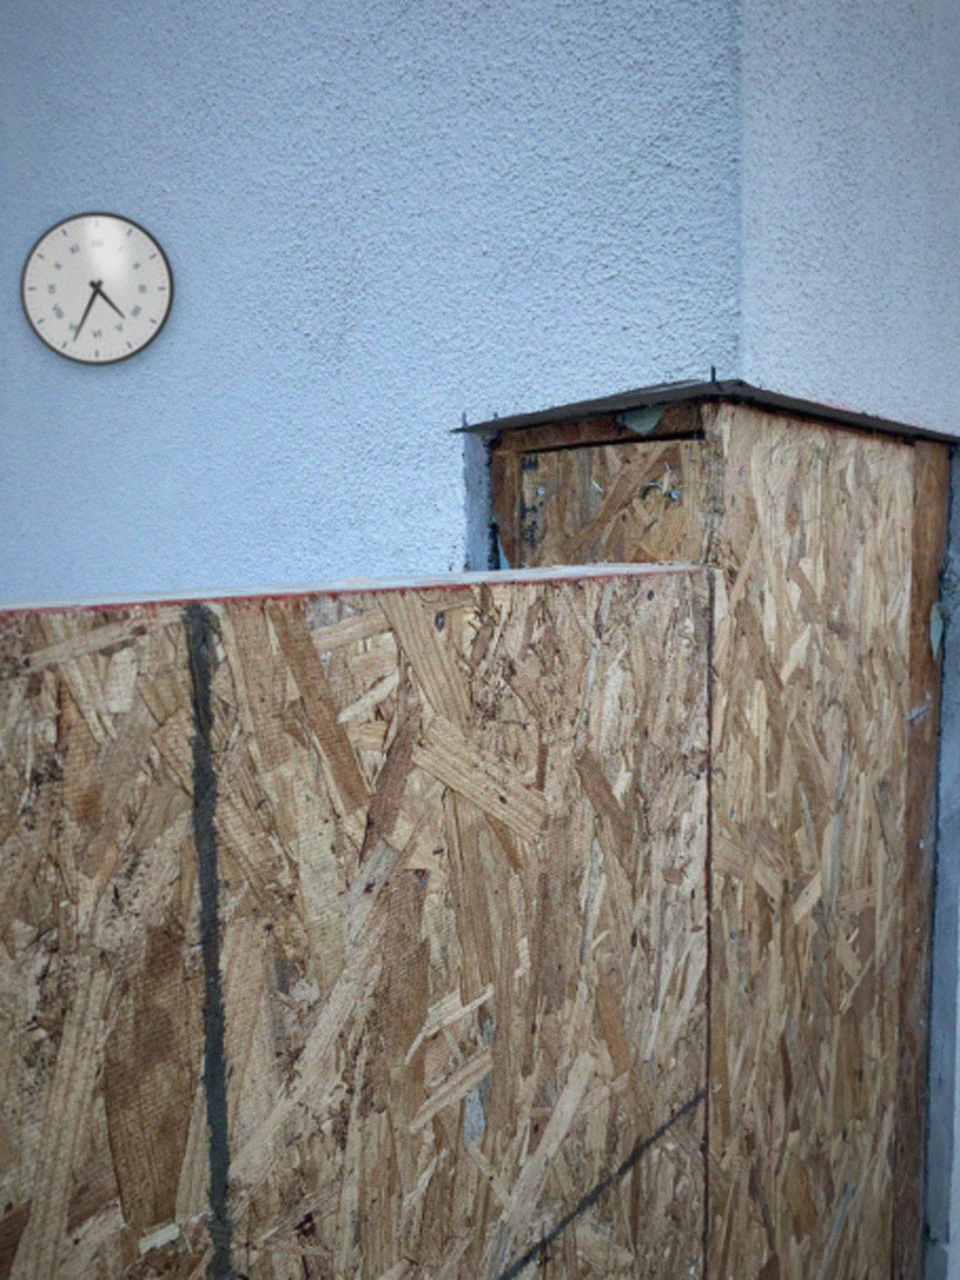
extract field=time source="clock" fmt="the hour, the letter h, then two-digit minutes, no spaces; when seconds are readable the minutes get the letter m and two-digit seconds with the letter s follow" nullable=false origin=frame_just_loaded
4h34
